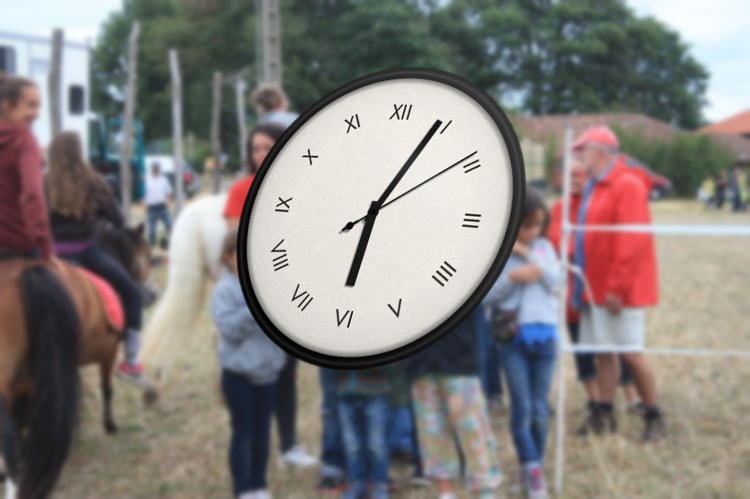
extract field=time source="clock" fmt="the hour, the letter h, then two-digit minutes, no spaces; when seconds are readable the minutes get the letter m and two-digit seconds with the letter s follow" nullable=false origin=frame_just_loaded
6h04m09s
